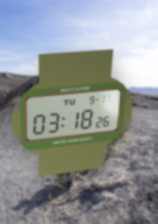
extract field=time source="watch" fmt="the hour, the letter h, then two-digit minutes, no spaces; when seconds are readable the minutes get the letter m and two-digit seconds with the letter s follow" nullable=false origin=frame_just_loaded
3h18m26s
